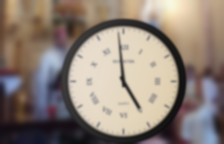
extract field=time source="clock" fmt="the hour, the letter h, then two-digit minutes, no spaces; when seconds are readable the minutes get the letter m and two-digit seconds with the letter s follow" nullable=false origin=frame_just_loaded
4h59
